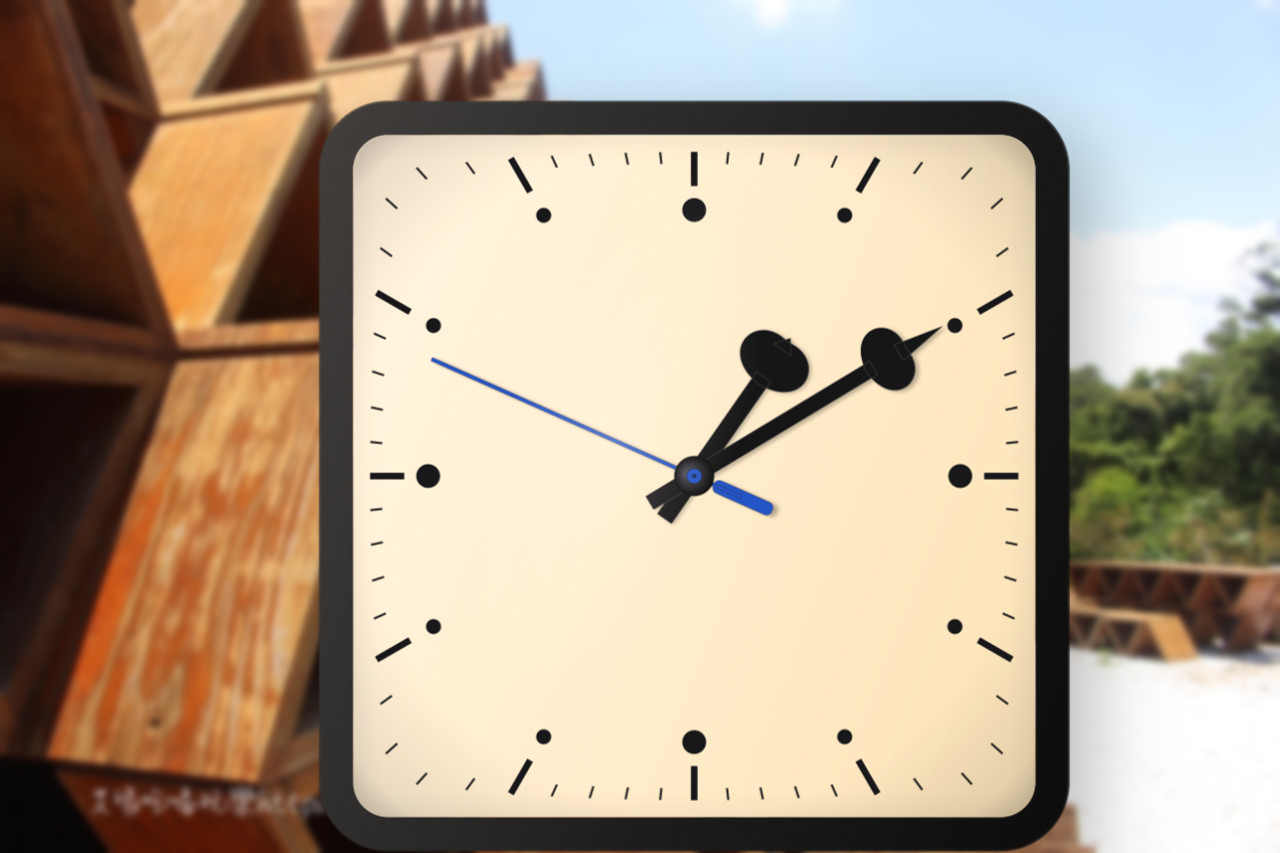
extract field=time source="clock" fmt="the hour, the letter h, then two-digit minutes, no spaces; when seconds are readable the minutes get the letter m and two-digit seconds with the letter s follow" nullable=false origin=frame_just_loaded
1h09m49s
